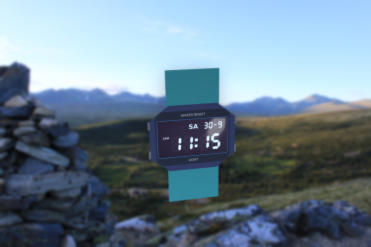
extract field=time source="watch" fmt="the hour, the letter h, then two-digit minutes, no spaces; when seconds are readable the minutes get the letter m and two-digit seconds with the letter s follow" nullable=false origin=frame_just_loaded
11h15
